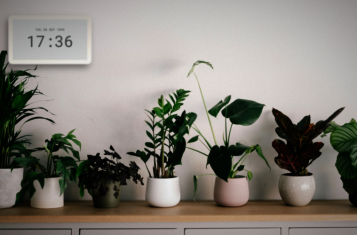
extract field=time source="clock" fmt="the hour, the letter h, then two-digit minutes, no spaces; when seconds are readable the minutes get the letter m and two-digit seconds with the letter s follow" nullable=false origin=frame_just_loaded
17h36
